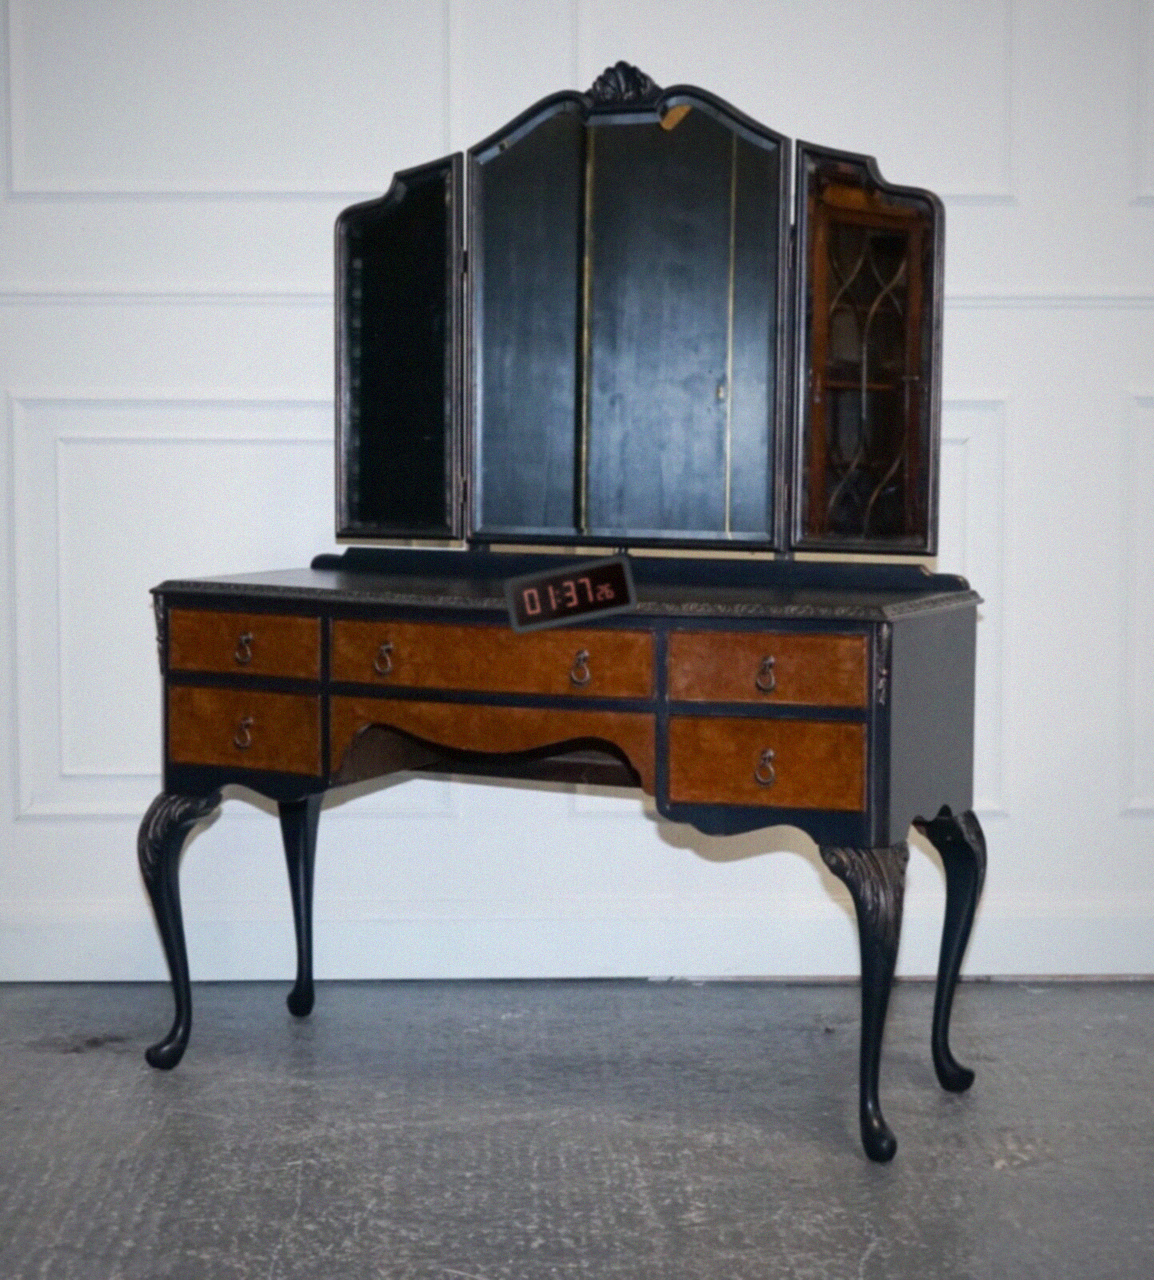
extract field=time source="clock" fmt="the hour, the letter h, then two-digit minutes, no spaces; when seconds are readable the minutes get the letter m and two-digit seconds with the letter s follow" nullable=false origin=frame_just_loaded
1h37m26s
